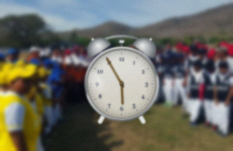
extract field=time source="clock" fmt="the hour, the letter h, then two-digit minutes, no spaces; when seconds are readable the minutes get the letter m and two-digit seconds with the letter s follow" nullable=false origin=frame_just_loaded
5h55
